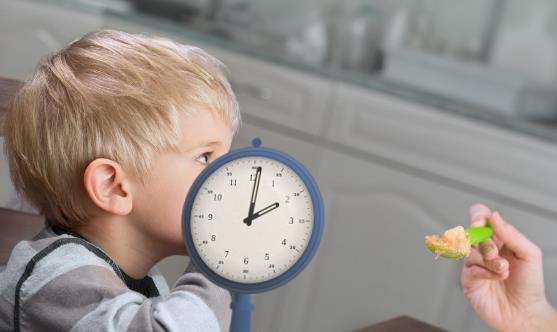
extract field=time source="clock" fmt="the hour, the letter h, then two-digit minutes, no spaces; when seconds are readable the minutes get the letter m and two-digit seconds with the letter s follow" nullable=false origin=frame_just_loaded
2h01
